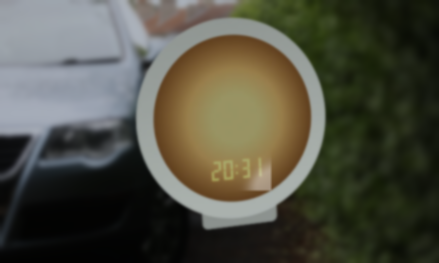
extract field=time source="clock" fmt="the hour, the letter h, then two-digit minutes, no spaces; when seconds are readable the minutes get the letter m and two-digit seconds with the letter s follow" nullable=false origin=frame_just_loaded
20h31
